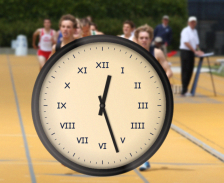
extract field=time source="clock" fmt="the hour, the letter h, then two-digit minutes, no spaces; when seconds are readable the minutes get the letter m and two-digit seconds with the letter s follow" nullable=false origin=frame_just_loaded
12h27
